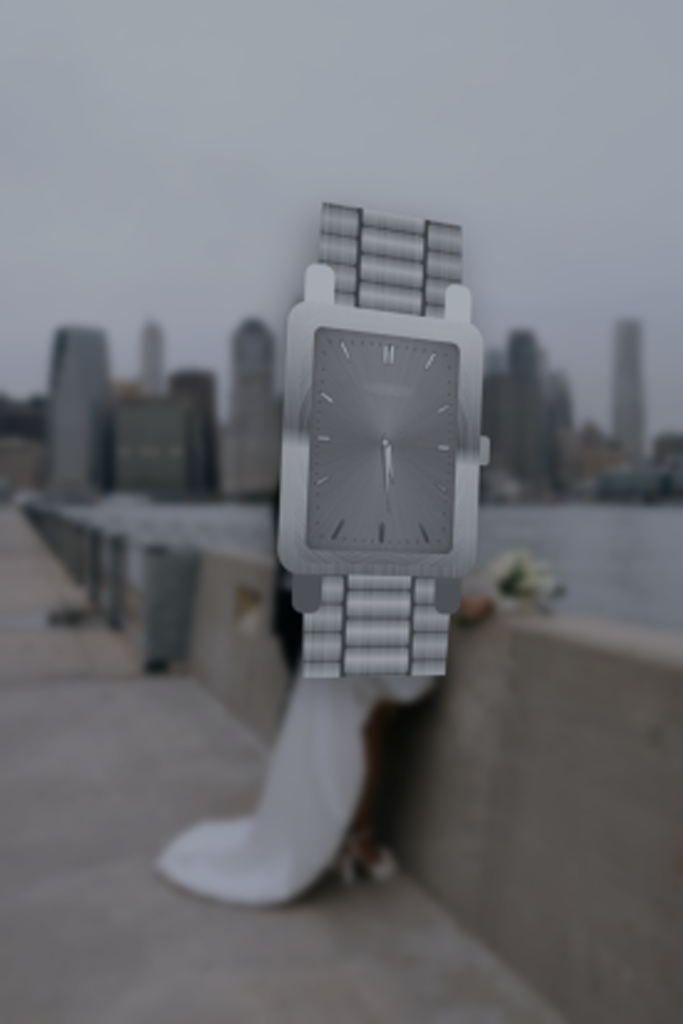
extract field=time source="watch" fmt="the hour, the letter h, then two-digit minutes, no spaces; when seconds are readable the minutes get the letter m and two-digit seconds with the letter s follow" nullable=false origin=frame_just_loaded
5h29
